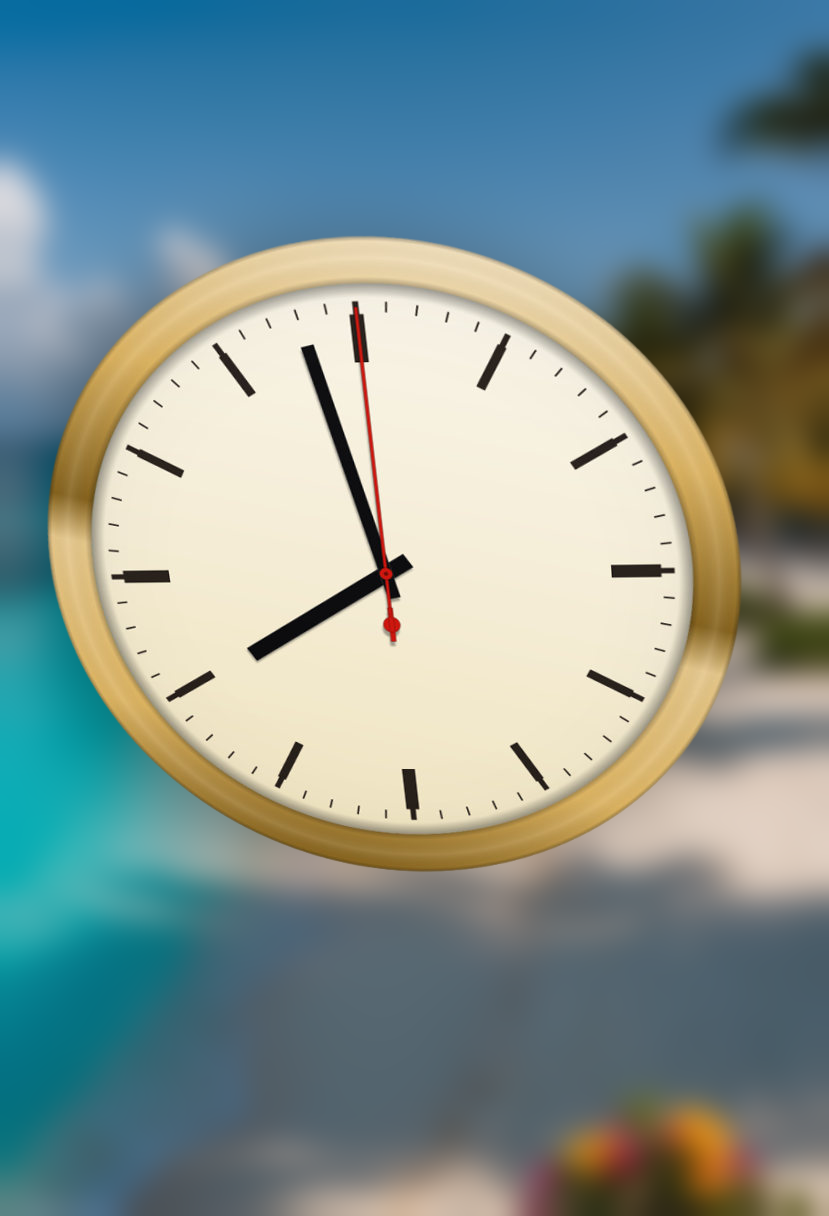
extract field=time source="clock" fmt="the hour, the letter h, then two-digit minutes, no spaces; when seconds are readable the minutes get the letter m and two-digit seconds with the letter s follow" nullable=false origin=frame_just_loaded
7h58m00s
